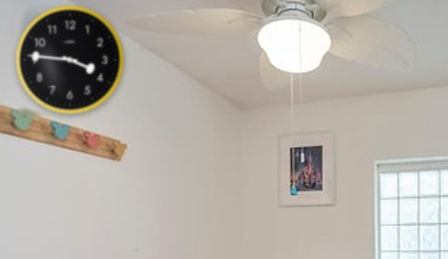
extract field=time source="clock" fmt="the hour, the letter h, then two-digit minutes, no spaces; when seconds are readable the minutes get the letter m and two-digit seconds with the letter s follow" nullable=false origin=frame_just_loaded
3h46
